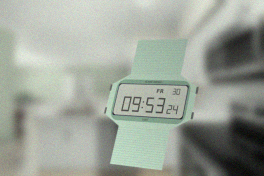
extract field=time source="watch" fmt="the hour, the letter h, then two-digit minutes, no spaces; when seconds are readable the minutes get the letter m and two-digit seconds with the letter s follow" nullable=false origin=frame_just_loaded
9h53m24s
